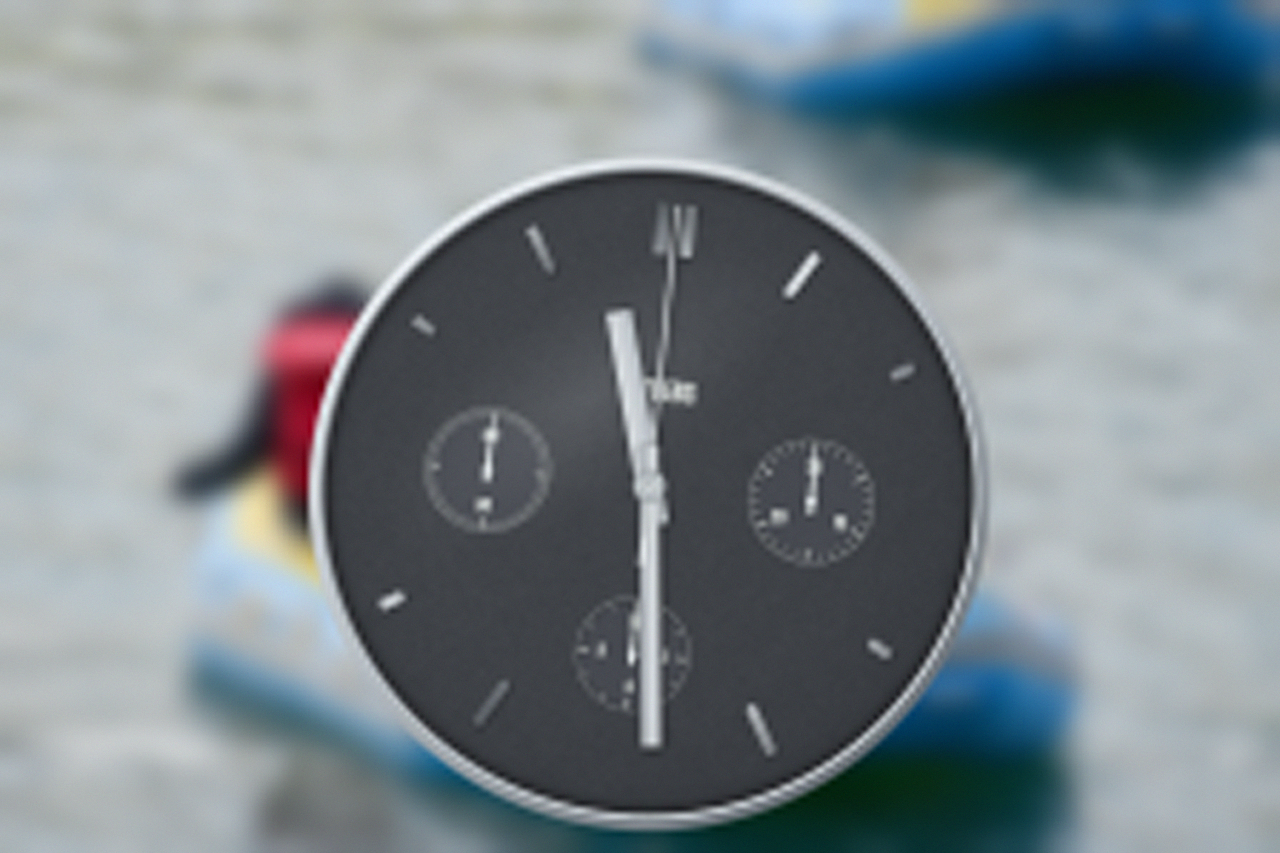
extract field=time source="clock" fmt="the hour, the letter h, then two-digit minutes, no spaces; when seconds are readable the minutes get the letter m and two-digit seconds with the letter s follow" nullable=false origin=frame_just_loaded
11h29
